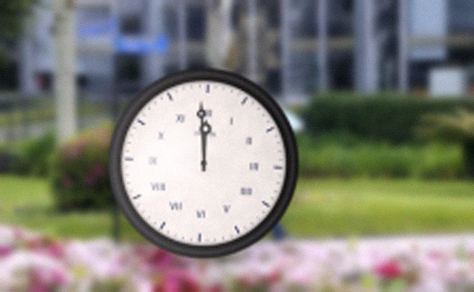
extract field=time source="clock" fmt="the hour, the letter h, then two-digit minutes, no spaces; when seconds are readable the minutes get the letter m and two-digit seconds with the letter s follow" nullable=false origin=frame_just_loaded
11h59
